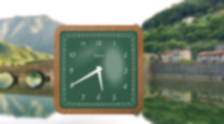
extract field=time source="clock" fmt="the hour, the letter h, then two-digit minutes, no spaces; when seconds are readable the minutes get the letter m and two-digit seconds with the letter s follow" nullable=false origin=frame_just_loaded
5h40
